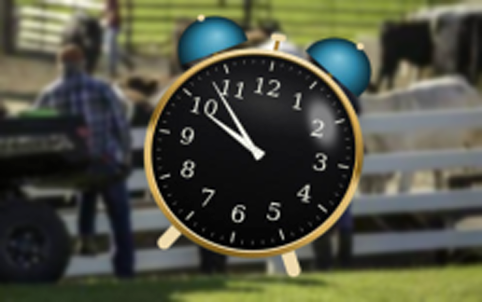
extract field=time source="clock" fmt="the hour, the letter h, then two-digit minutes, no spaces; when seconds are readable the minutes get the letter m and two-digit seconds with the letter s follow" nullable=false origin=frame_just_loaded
9h53
